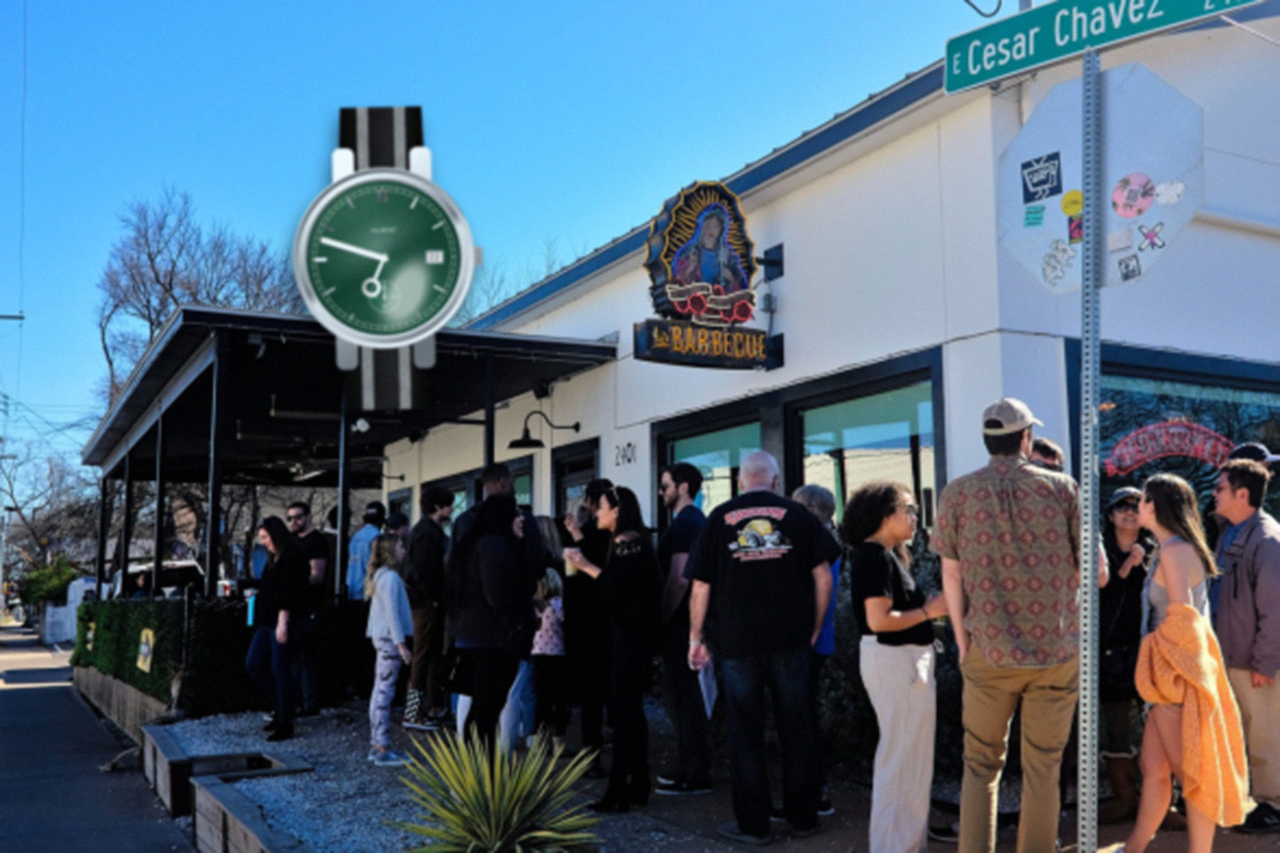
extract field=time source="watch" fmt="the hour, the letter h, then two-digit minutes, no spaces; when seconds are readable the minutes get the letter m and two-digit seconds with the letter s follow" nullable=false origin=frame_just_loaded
6h48
